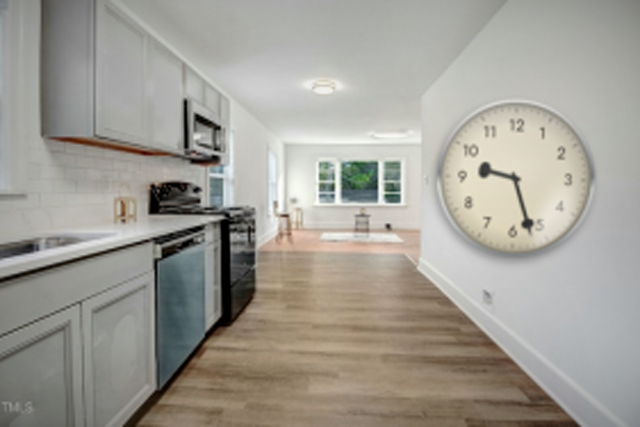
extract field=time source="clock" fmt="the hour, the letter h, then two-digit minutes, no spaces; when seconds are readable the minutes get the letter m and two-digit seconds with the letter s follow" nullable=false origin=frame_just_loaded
9h27
